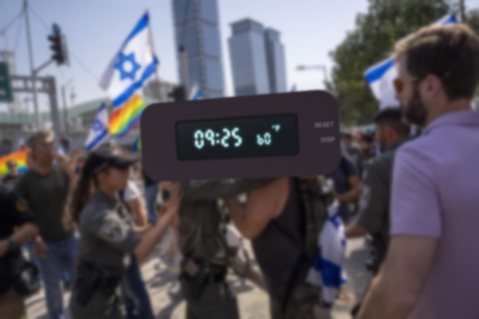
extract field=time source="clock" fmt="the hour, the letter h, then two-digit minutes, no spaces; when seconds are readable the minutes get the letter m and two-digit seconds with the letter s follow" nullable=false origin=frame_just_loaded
9h25
